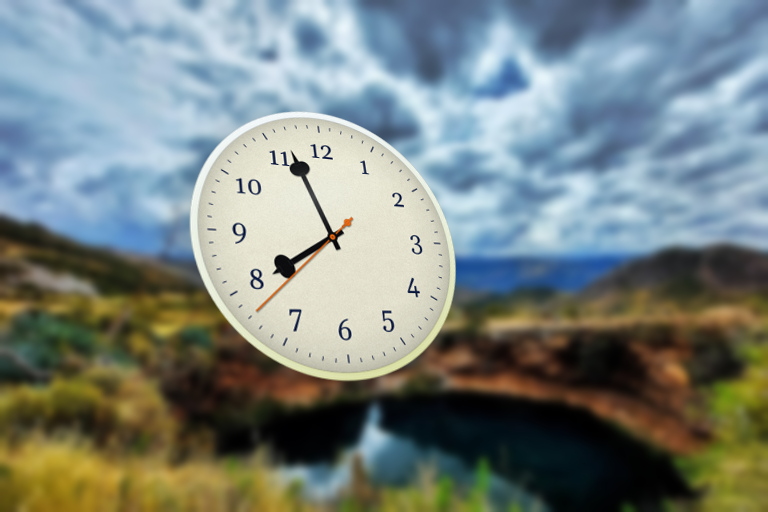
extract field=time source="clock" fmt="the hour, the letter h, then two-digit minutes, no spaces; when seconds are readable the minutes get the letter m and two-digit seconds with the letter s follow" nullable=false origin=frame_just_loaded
7h56m38s
